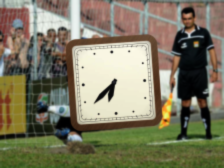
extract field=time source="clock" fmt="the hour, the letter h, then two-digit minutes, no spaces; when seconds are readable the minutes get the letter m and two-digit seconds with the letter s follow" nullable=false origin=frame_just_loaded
6h38
